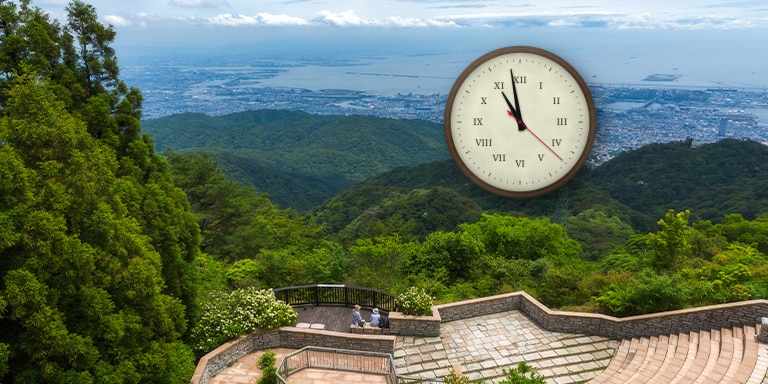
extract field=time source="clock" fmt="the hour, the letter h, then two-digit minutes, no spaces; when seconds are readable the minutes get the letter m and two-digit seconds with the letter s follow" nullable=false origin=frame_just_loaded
10h58m22s
